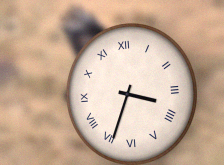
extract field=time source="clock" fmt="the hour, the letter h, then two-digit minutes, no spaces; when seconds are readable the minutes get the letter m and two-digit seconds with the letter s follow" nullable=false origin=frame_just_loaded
3h34
